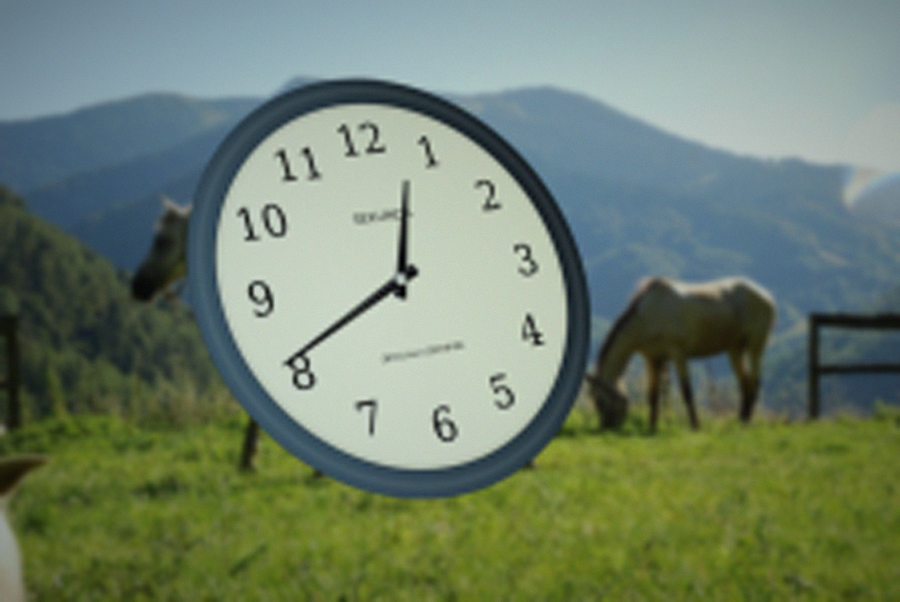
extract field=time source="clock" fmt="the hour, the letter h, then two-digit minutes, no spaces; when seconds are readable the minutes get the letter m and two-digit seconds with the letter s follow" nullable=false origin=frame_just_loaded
12h41
